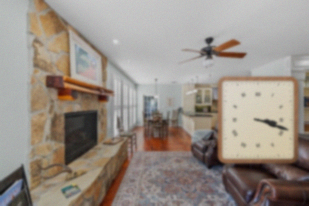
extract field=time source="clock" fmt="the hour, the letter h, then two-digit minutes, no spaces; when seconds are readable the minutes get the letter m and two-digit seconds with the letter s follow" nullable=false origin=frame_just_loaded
3h18
